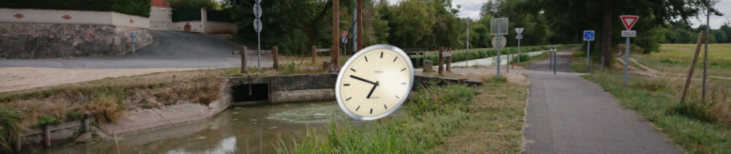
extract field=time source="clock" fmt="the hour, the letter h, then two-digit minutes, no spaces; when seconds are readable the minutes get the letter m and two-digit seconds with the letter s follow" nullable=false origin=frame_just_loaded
6h48
